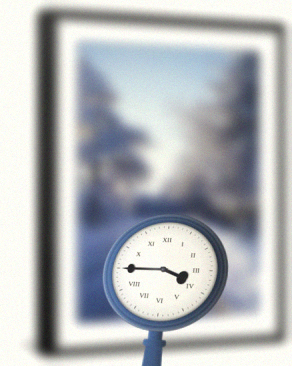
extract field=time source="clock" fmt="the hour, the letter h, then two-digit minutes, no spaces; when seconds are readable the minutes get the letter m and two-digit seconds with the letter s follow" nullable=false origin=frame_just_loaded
3h45
